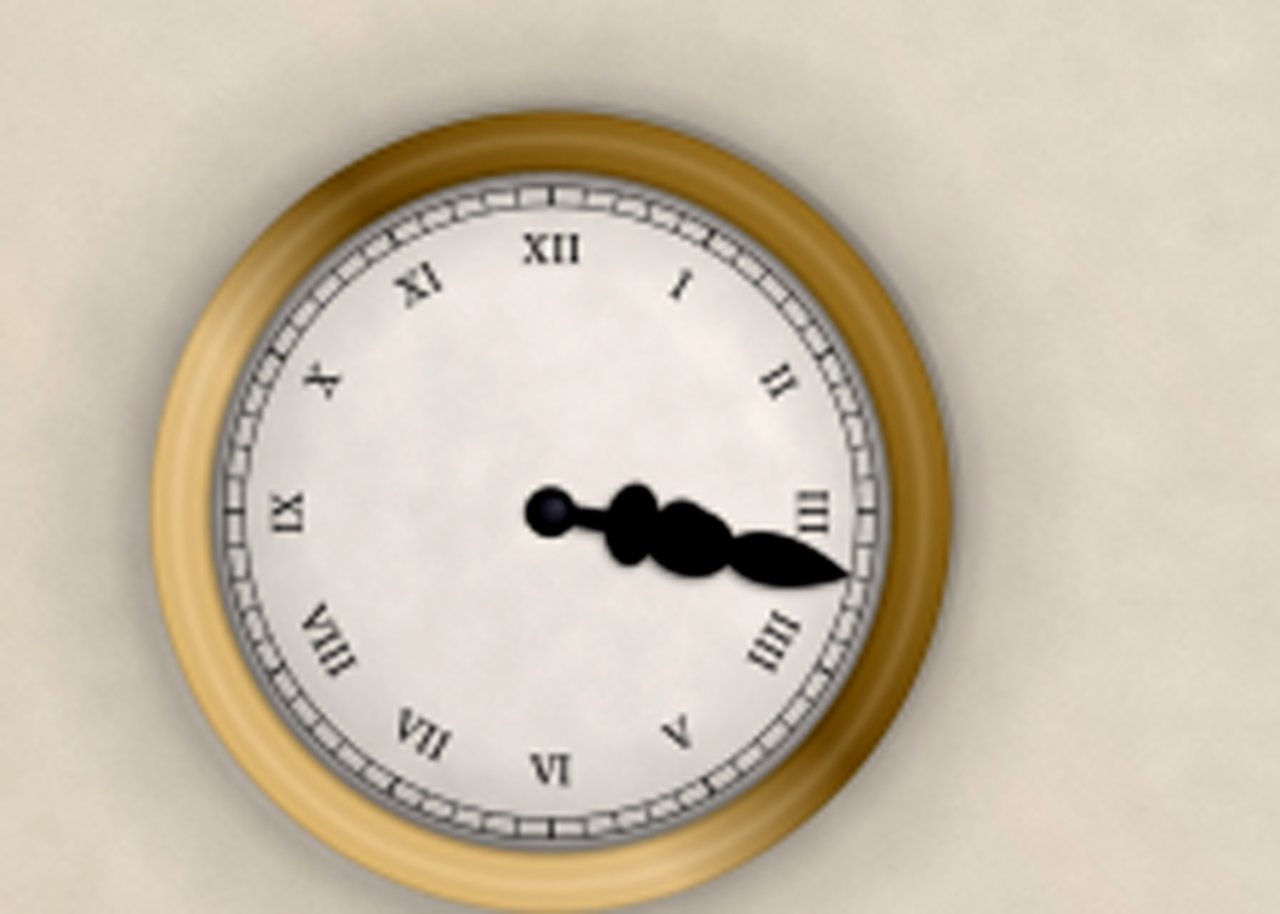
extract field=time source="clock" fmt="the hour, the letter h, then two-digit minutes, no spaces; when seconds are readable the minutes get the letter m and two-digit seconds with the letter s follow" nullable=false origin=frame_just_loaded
3h17
